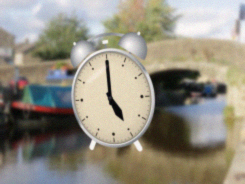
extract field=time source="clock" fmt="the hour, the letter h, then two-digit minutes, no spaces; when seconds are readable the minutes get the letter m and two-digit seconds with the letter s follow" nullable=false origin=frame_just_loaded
5h00
